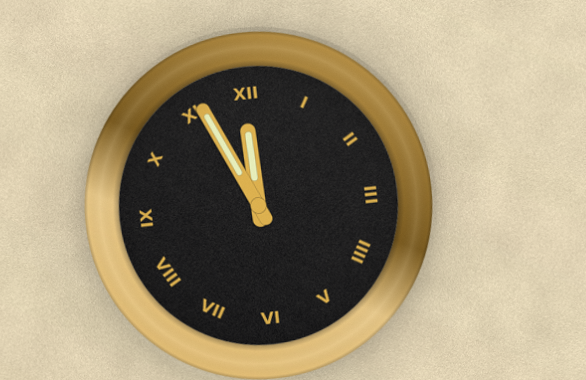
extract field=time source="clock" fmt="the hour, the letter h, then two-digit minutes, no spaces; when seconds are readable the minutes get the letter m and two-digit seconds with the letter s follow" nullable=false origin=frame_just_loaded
11h56
